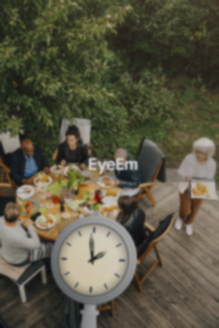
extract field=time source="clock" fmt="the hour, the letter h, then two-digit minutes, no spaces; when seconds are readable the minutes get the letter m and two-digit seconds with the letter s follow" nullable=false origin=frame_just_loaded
1h59
